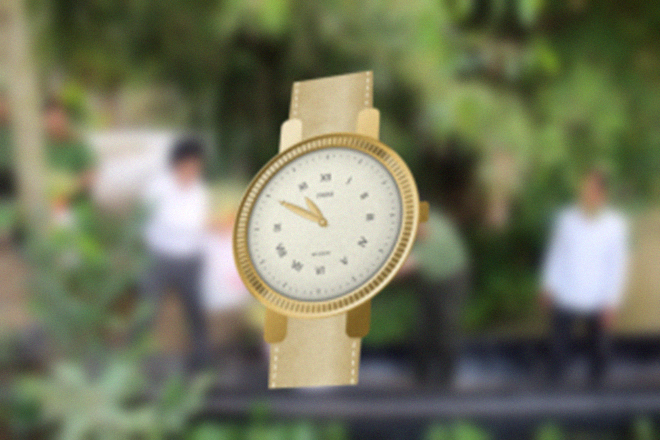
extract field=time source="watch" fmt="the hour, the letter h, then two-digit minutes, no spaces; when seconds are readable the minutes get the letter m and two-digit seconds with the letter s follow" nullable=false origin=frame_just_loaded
10h50
